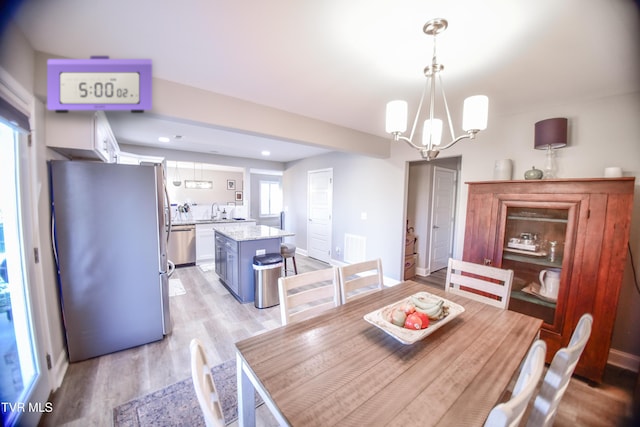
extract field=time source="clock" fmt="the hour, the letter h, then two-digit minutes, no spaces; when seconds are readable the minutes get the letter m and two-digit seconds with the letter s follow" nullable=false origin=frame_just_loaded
5h00
